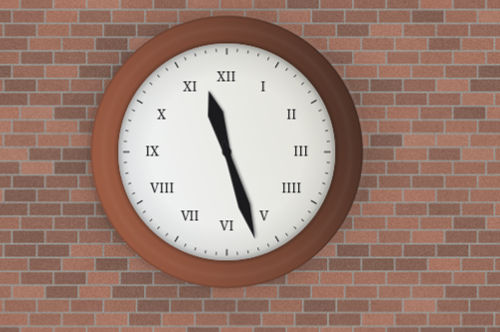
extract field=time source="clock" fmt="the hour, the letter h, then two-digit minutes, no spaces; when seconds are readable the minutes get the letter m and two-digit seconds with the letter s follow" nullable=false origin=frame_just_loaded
11h27
